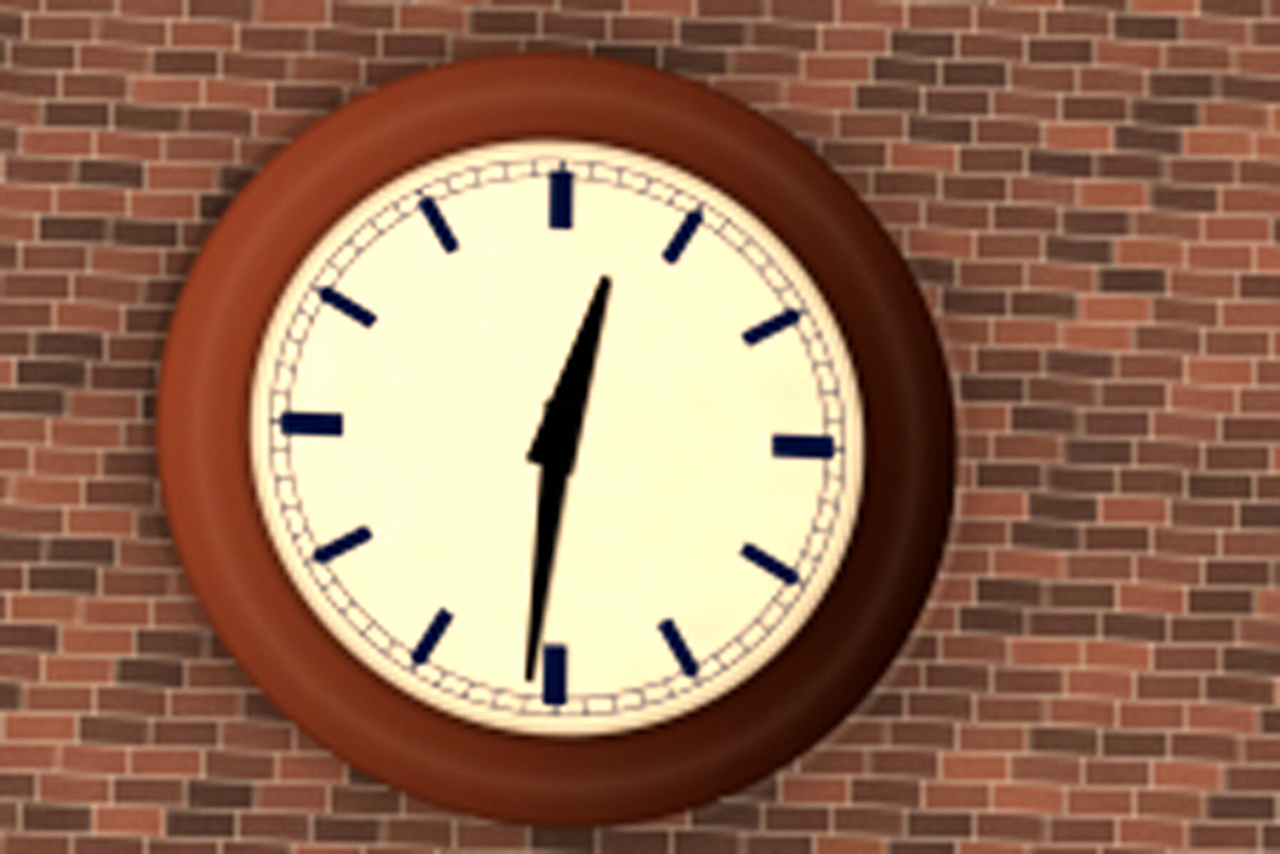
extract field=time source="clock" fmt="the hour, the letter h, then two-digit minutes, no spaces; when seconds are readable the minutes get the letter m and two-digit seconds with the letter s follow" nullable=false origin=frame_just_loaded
12h31
